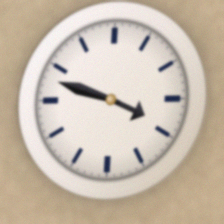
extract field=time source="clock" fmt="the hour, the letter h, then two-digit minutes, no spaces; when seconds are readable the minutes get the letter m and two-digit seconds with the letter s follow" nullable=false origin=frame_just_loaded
3h48
